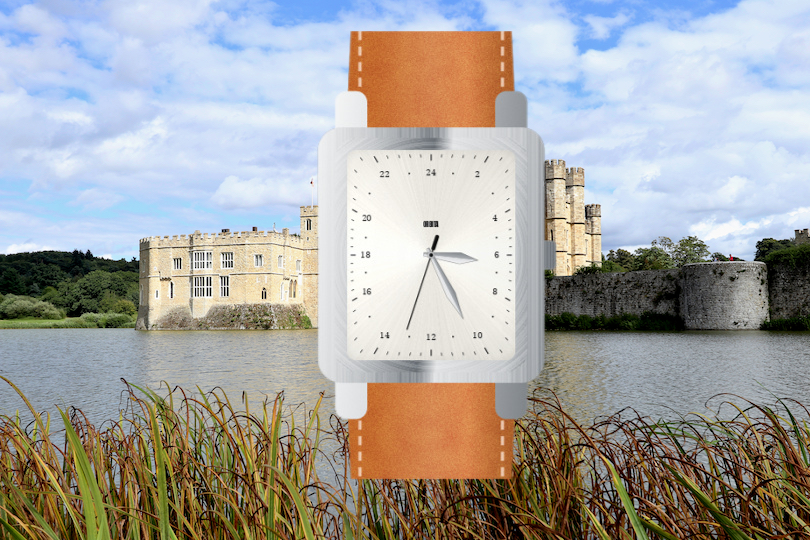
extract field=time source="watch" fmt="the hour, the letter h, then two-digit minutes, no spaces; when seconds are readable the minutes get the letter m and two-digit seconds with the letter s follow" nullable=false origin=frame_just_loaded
6h25m33s
